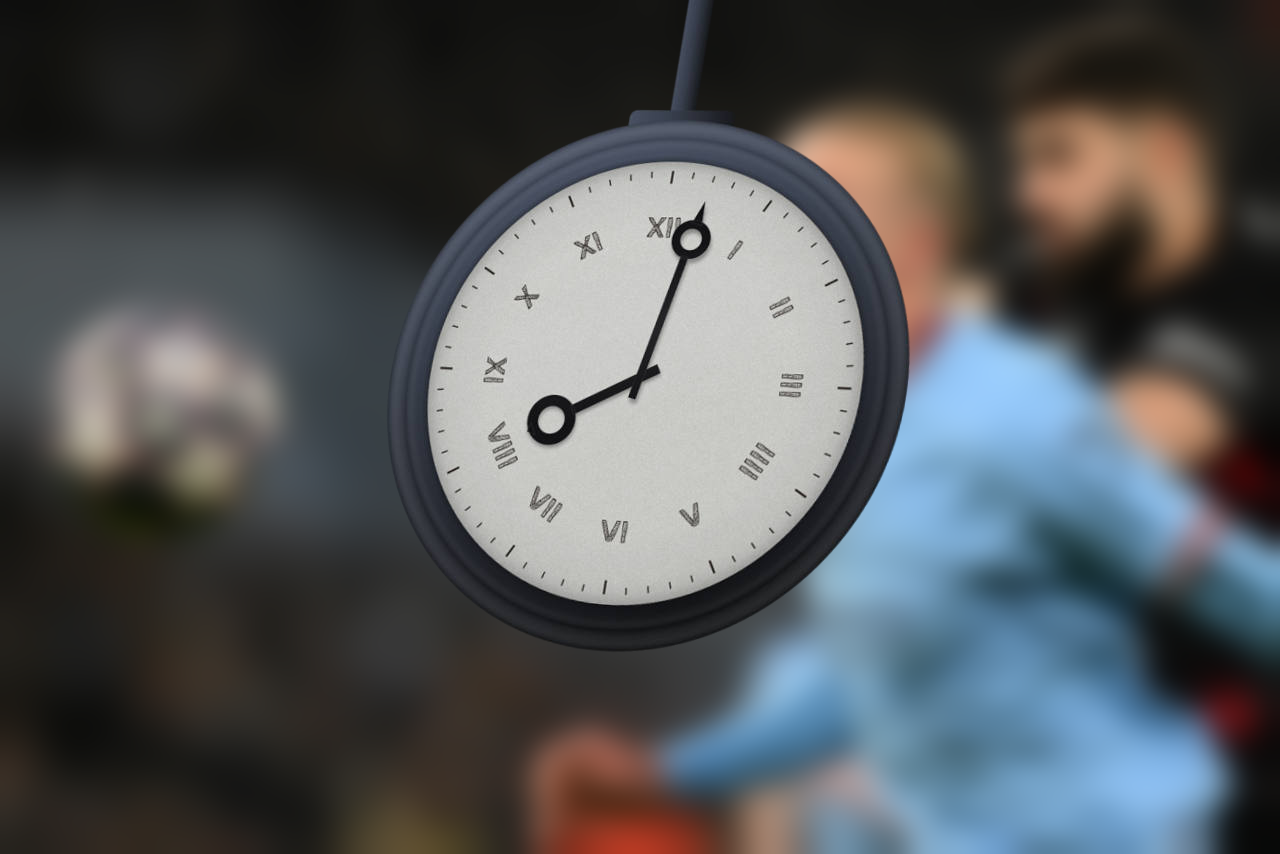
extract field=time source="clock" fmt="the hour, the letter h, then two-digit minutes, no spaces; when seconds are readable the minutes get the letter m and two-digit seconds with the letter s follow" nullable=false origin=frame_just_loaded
8h02
